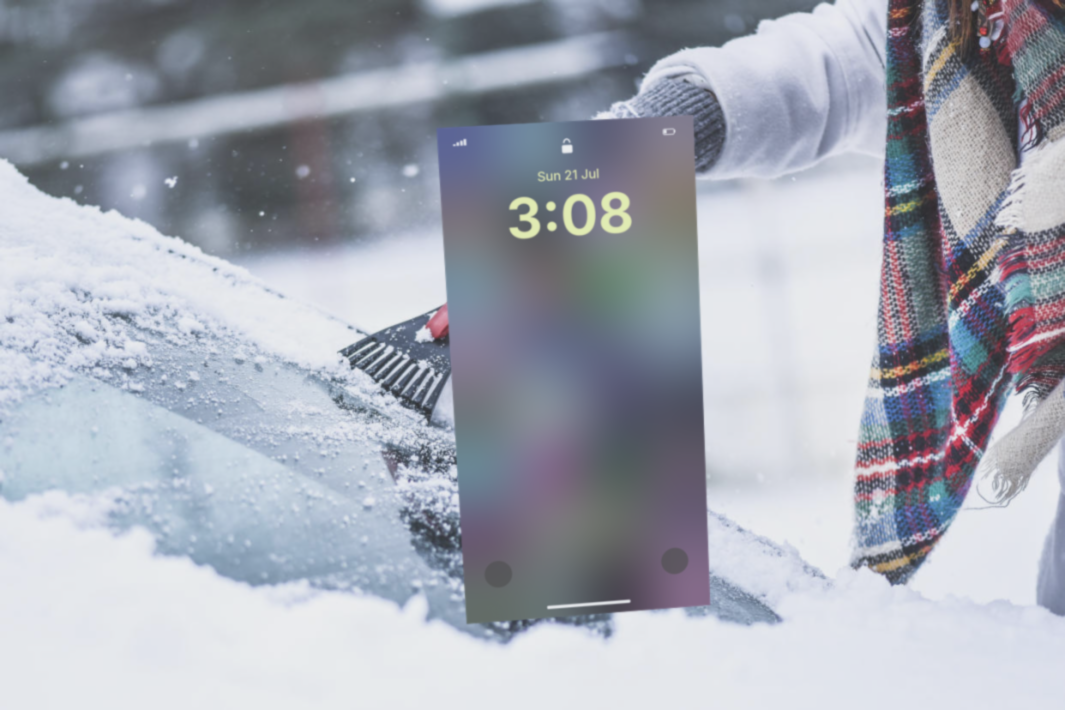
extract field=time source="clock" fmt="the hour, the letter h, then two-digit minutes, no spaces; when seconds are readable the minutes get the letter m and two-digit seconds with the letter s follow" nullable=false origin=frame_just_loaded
3h08
